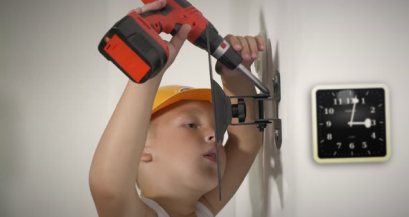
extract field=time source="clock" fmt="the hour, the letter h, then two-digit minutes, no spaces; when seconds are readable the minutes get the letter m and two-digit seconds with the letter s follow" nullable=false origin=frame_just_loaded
3h02
